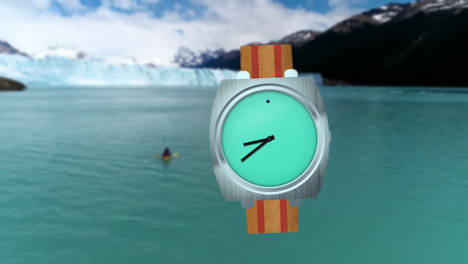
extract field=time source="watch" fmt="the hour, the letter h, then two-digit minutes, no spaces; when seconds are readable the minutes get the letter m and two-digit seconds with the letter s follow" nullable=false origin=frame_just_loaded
8h39
